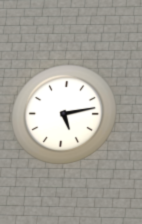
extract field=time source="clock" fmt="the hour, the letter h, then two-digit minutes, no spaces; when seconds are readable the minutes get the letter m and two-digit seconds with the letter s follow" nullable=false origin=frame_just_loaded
5h13
